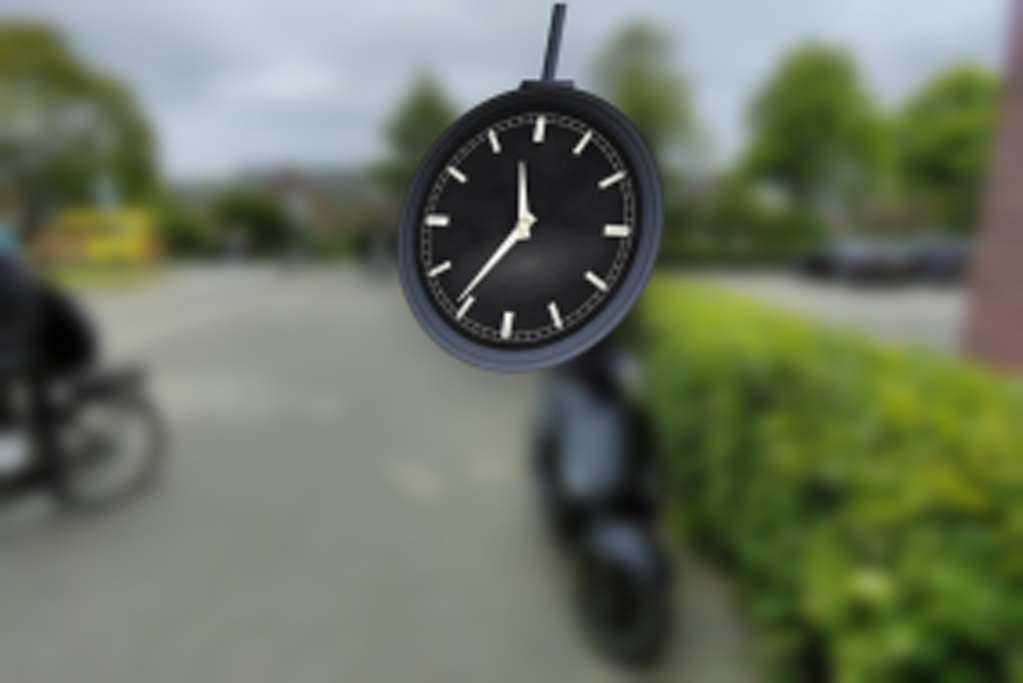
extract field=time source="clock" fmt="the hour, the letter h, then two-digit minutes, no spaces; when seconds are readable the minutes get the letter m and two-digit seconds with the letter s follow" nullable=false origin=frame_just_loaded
11h36
